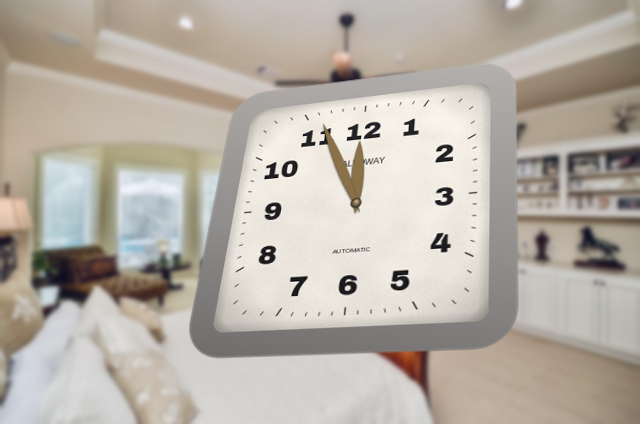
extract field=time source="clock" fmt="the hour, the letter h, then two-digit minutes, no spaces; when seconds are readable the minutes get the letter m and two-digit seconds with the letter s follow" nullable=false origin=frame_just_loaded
11h56
